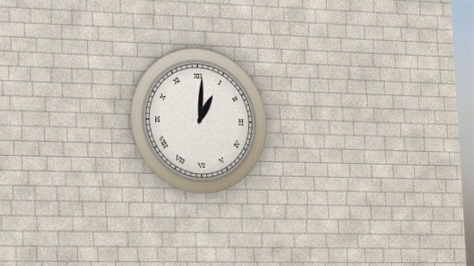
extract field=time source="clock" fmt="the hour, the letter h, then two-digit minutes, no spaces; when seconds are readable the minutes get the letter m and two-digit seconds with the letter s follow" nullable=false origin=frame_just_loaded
1h01
